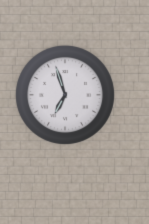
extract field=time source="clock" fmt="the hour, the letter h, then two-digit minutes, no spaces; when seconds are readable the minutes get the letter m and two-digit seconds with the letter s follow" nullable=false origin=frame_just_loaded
6h57
